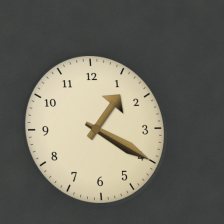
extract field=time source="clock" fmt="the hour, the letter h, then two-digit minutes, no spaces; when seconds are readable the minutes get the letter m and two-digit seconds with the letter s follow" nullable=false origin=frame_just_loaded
1h20
